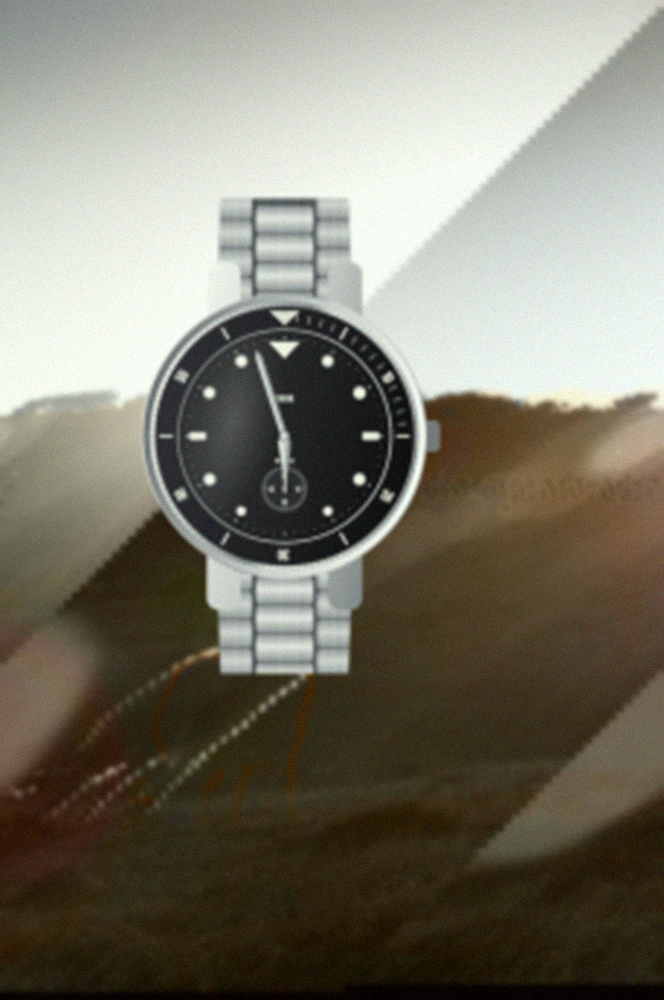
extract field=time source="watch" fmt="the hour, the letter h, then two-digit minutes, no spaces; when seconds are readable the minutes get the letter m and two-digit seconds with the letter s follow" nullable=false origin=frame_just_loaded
5h57
